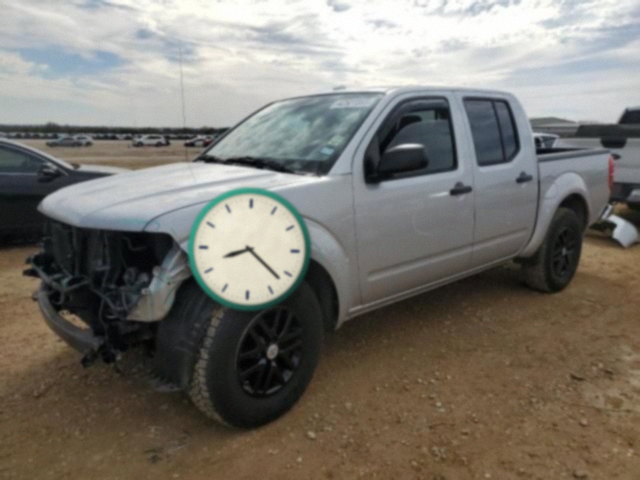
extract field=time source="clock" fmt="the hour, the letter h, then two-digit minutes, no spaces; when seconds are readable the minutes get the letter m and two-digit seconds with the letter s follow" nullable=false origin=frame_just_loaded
8h22
